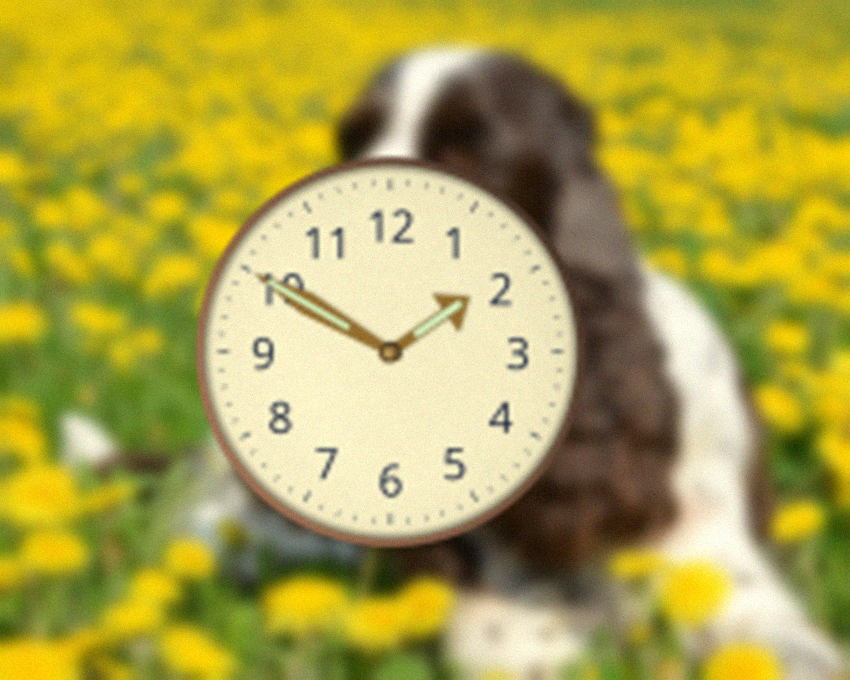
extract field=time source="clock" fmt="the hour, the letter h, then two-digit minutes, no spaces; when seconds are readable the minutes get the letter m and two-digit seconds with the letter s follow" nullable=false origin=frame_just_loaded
1h50
